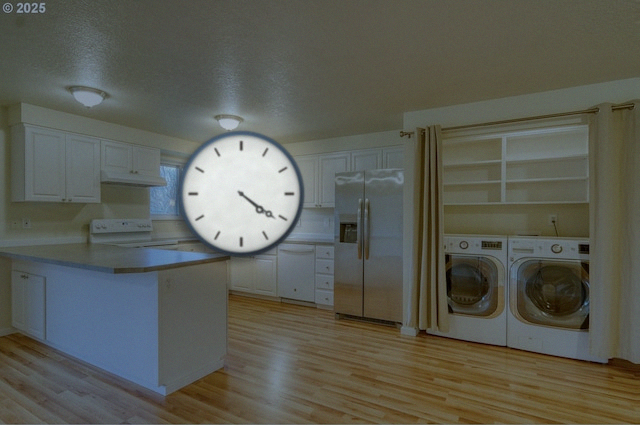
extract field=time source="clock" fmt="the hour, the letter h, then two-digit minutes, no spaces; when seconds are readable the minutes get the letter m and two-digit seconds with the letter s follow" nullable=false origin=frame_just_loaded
4h21
